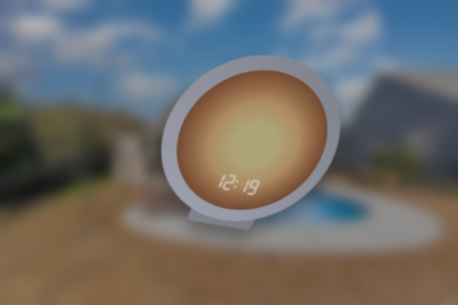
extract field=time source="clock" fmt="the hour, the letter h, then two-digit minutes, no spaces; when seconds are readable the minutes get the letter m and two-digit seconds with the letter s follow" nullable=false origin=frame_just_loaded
12h19
